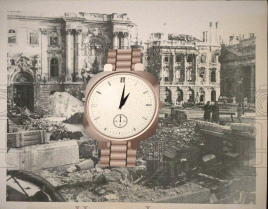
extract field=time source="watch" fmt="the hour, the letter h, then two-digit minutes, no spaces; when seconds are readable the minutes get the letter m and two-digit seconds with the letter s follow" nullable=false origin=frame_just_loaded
1h01
